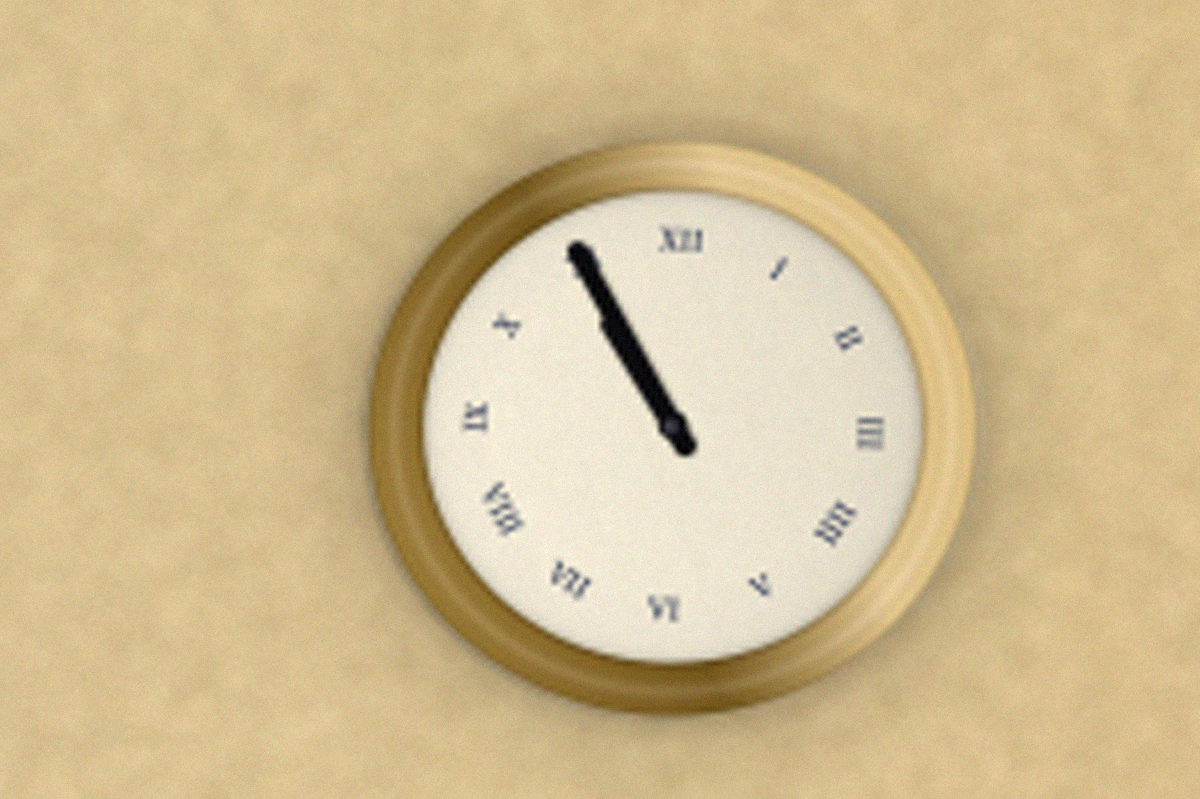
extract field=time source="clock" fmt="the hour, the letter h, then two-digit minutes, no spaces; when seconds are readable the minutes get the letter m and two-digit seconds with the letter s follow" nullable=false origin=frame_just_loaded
10h55
